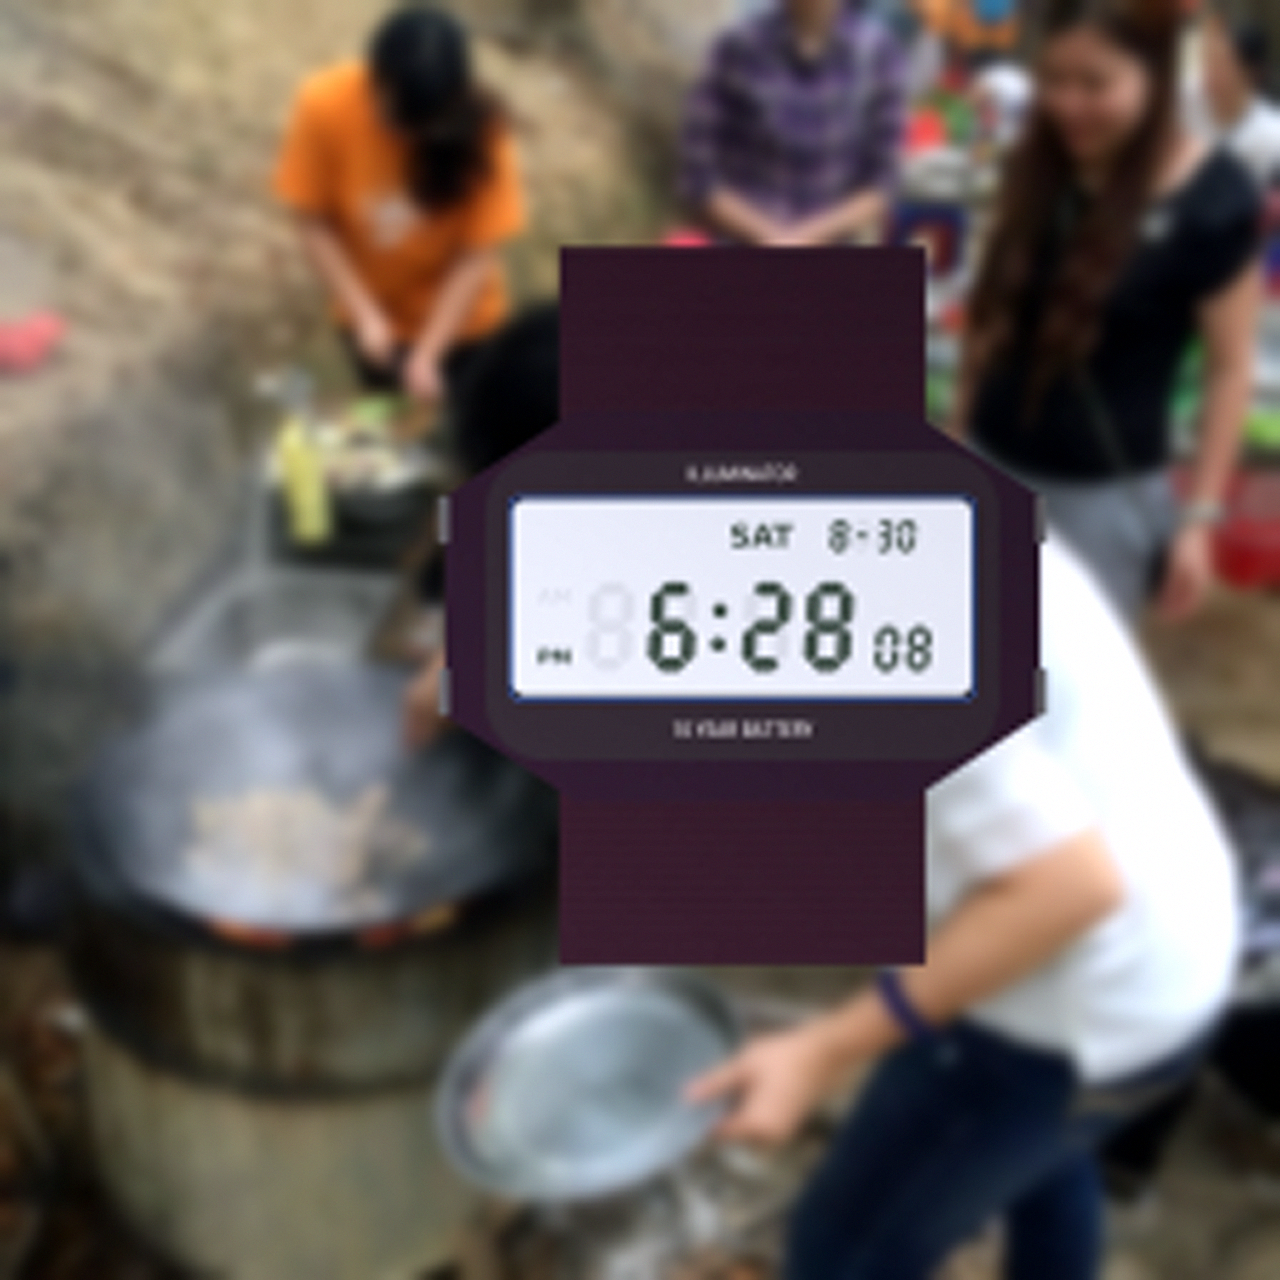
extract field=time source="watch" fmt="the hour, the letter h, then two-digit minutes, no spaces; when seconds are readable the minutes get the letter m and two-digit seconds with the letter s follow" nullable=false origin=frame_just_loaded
6h28m08s
